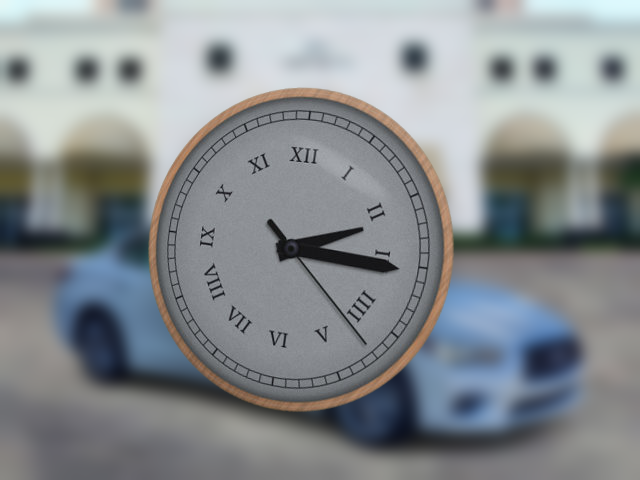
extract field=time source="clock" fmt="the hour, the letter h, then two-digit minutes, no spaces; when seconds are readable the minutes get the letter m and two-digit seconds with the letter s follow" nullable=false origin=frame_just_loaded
2h15m22s
